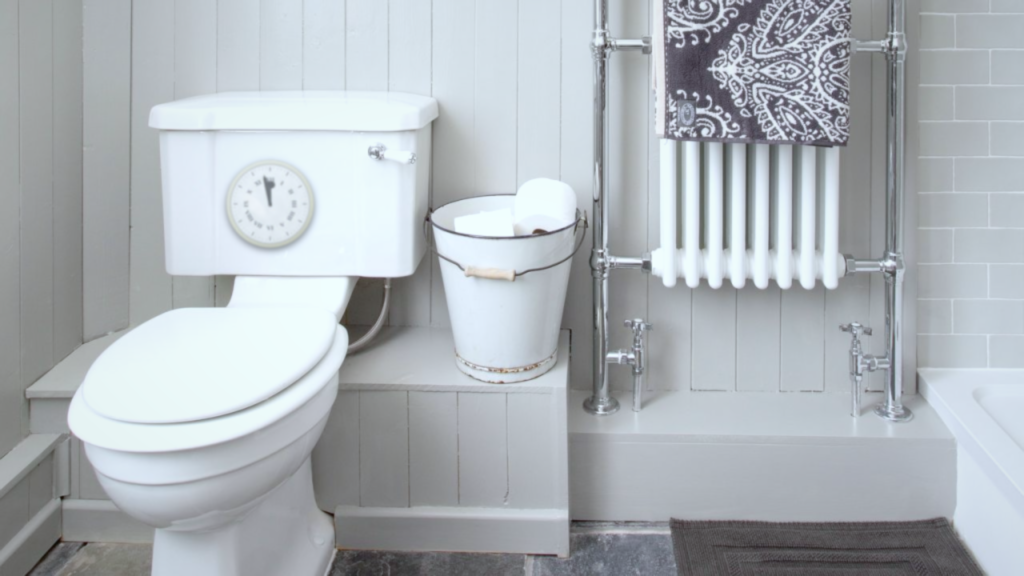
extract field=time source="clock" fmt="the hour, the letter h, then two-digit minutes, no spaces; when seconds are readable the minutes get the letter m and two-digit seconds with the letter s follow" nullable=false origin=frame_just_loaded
11h58
